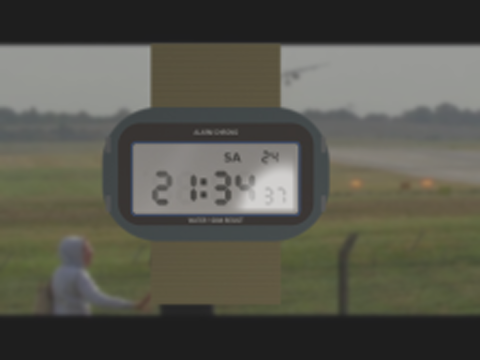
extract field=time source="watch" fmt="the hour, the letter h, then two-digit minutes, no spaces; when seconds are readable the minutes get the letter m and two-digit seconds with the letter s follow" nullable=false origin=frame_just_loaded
21h34m37s
